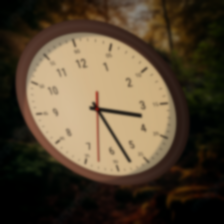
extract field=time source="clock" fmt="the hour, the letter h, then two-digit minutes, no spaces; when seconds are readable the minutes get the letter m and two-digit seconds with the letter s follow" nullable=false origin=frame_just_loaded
3h27m33s
